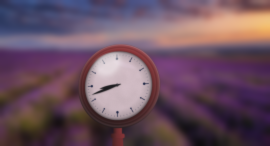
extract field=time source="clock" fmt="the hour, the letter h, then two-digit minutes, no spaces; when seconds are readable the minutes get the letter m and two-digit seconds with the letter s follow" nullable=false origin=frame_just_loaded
8h42
